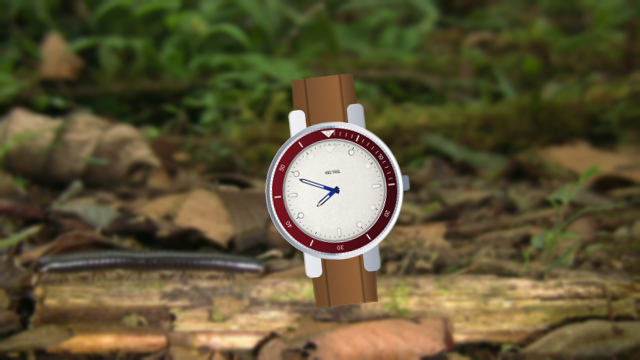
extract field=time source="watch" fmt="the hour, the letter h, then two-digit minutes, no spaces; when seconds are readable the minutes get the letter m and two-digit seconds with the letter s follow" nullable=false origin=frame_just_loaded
7h49
